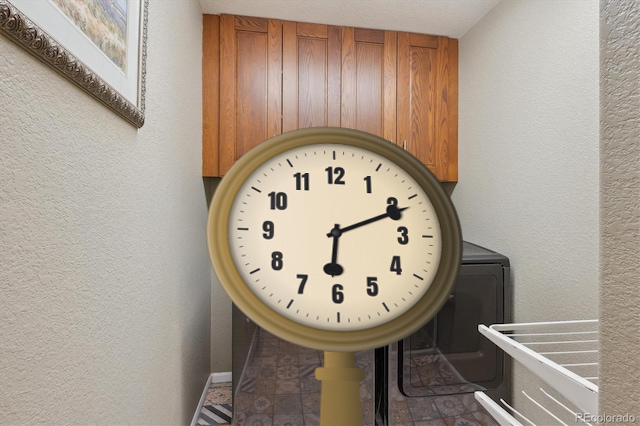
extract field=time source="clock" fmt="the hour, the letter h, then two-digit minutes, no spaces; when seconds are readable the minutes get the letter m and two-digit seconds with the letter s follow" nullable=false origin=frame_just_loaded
6h11
